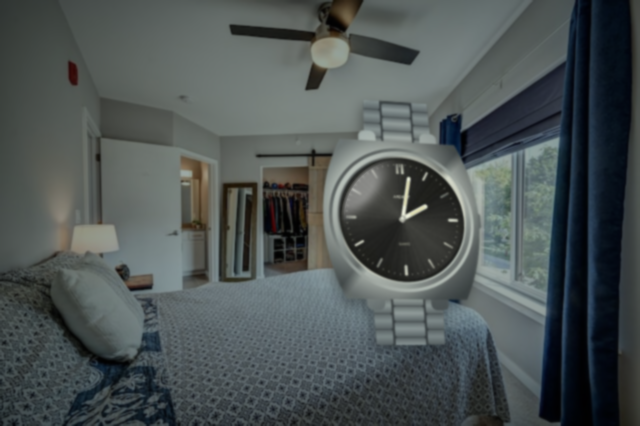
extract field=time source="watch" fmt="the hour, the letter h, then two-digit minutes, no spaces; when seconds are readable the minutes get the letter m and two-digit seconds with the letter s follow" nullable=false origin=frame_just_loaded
2h02
